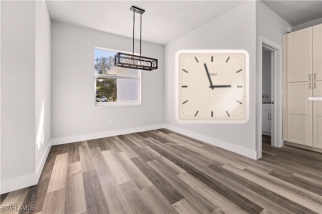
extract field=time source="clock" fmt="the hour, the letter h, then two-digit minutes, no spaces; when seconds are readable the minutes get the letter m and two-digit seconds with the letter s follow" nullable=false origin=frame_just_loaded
2h57
